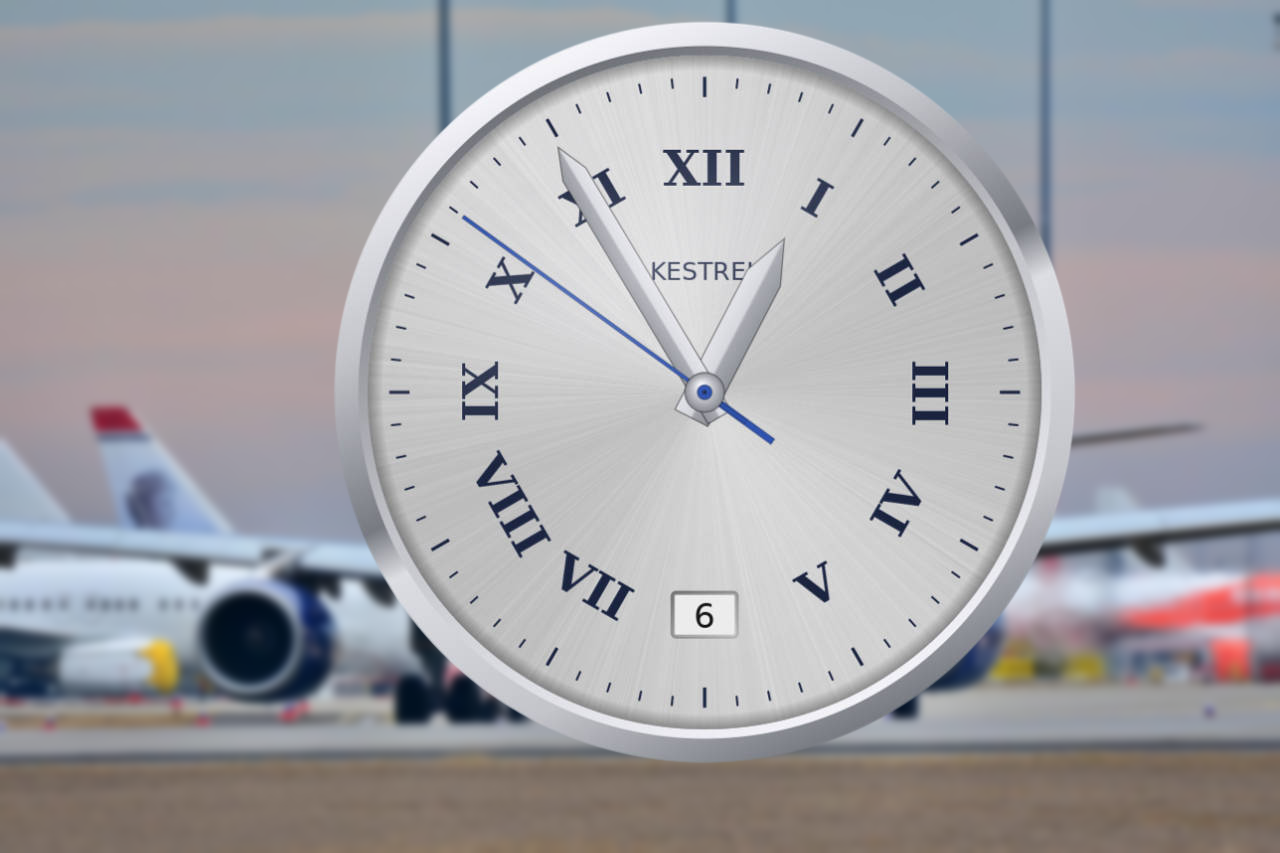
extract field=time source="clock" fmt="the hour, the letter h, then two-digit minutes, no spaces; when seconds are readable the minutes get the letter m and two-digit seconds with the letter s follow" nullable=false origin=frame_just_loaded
12h54m51s
